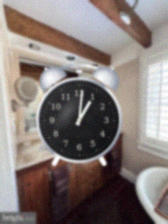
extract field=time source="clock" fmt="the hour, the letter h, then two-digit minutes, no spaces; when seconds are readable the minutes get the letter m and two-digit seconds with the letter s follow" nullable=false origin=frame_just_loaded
1h01
